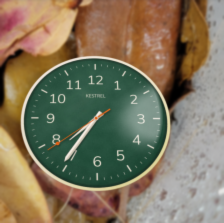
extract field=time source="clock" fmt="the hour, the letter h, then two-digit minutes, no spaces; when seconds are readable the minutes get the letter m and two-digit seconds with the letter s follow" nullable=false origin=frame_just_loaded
7h35m39s
